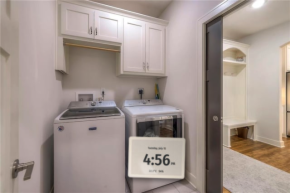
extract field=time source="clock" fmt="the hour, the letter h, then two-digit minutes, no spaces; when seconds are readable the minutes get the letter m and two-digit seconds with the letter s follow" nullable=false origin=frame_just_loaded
4h56
